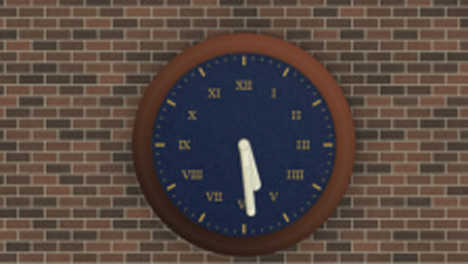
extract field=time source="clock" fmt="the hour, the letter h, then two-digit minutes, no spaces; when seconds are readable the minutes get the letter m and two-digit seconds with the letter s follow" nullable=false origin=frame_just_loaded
5h29
